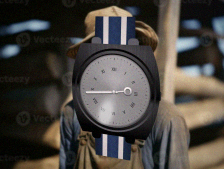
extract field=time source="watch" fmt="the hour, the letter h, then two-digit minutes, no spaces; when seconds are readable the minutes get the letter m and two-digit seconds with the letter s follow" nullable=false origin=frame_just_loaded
2h44
